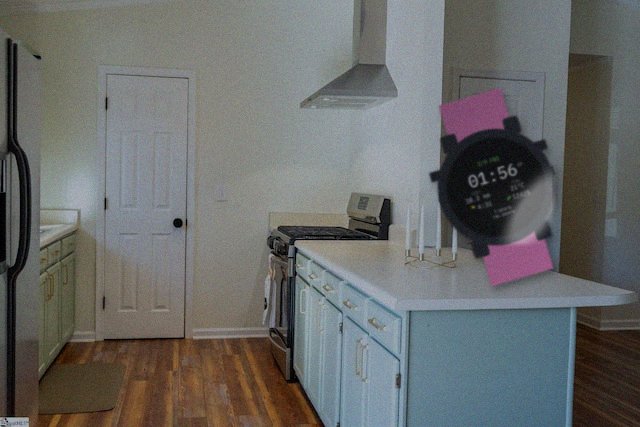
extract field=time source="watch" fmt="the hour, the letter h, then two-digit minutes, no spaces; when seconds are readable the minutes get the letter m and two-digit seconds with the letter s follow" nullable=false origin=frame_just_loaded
1h56
